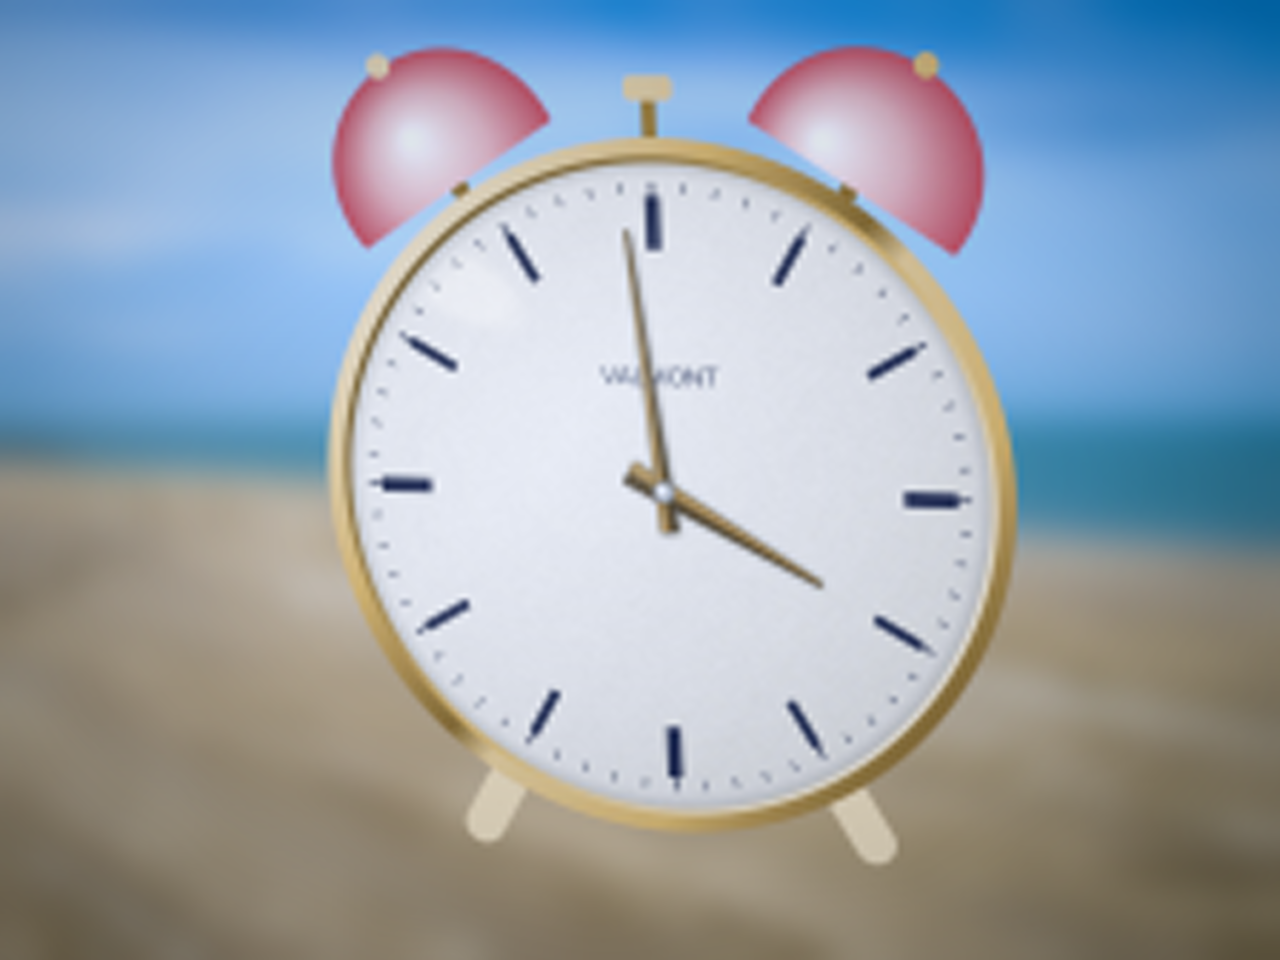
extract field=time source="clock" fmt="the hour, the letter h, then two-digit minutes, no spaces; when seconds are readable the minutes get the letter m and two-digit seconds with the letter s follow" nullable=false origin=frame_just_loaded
3h59
